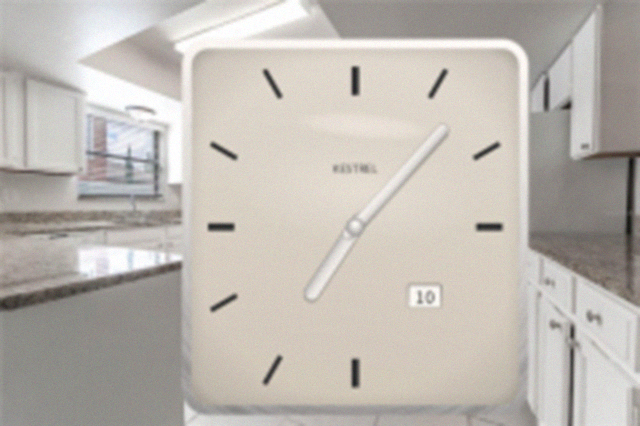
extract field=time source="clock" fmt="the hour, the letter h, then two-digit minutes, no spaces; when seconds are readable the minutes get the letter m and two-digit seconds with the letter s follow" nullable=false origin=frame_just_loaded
7h07
